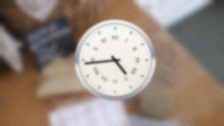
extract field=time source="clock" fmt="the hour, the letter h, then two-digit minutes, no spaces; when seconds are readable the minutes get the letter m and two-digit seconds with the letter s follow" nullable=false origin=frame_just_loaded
4h44
